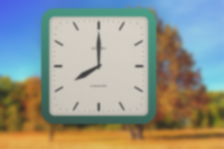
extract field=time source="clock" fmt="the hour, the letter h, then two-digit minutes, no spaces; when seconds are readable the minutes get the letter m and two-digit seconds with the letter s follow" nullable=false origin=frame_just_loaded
8h00
